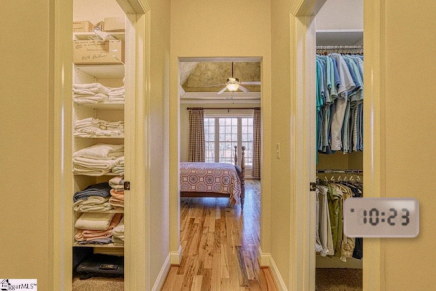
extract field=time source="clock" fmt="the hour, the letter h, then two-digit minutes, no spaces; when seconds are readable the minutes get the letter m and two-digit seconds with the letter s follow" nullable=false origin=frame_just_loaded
10h23
